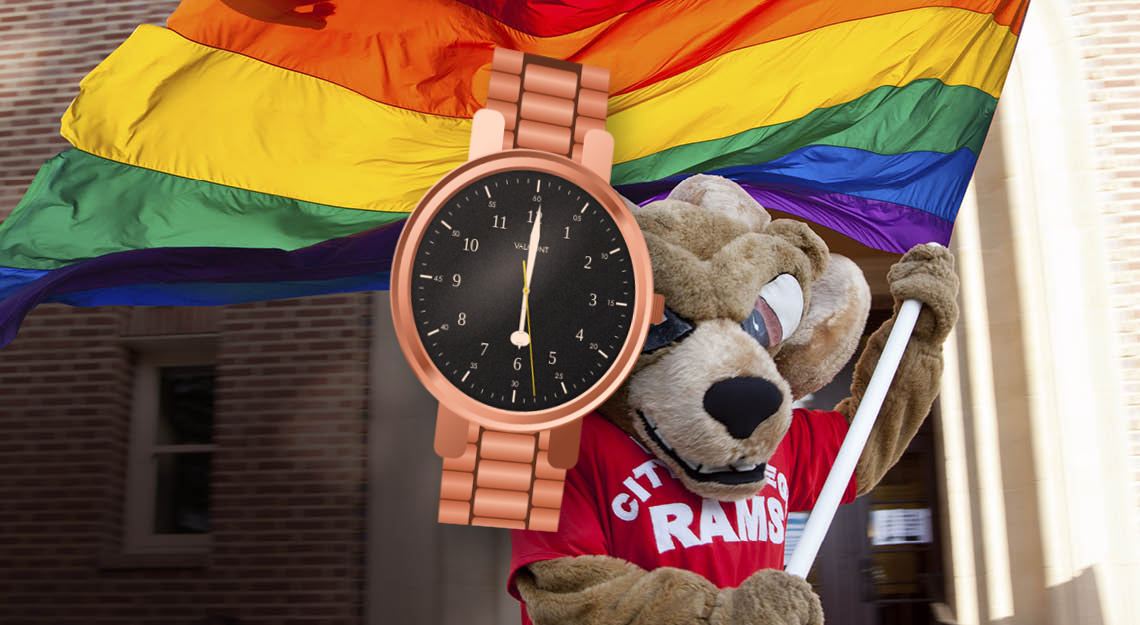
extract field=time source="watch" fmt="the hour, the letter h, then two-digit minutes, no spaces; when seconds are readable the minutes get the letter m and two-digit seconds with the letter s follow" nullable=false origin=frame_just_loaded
6h00m28s
